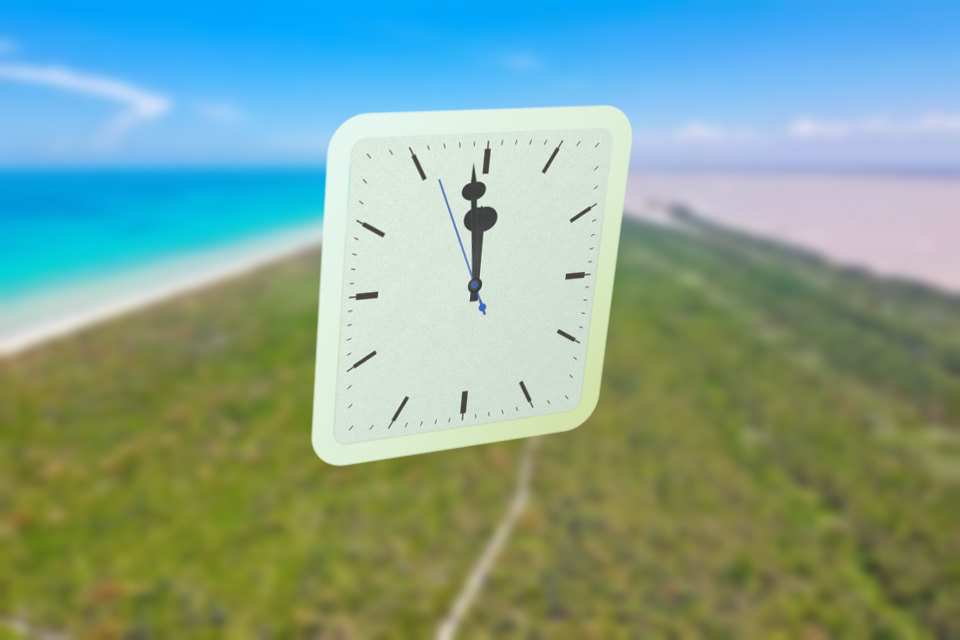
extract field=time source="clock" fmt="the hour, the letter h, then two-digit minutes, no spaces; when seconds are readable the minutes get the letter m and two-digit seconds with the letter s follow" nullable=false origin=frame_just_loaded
11h58m56s
